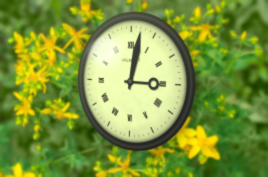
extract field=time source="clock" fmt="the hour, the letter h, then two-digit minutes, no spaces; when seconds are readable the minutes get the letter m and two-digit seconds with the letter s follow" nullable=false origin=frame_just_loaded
3h02
